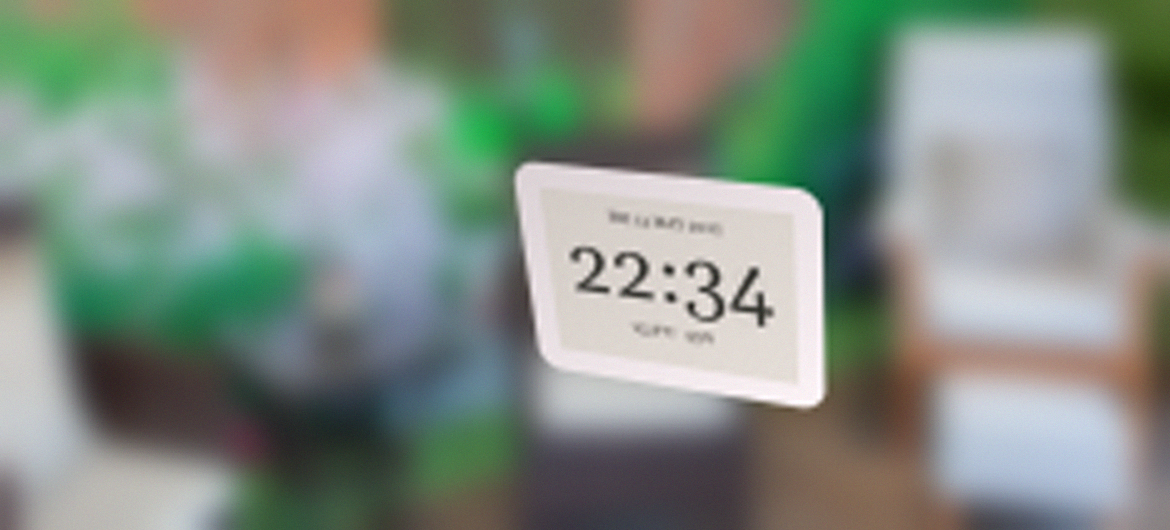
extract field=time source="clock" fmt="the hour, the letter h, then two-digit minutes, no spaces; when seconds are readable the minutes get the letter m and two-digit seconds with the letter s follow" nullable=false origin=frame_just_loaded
22h34
